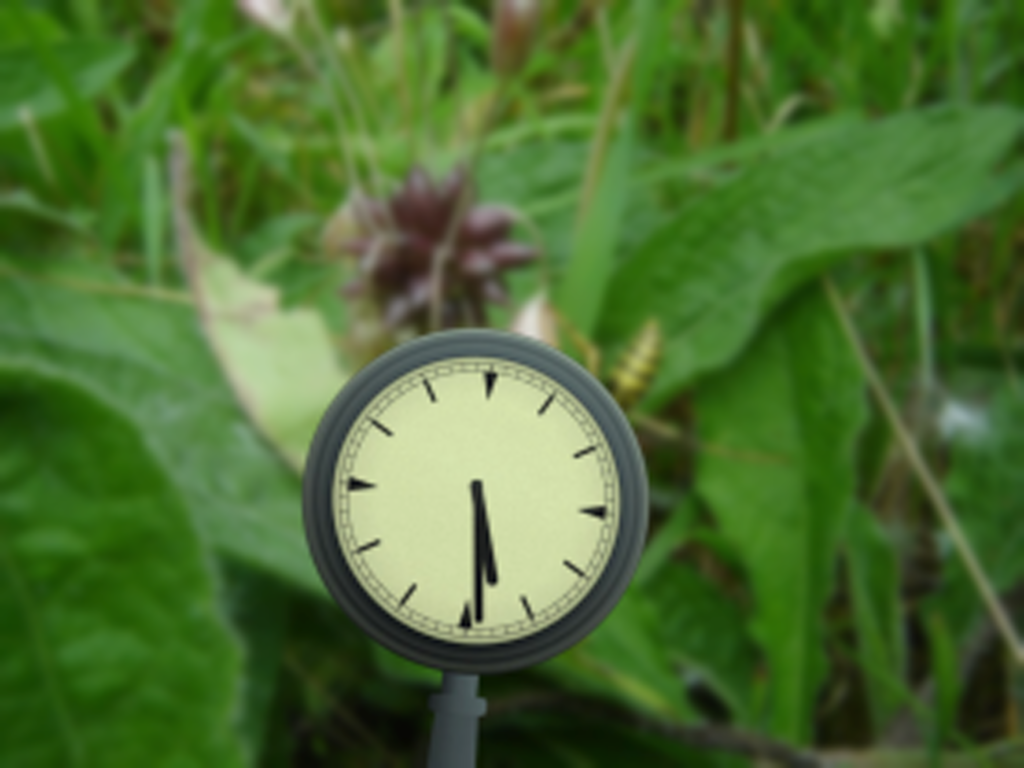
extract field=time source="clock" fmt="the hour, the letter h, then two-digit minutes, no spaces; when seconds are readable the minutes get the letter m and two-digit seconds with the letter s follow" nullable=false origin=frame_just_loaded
5h29
